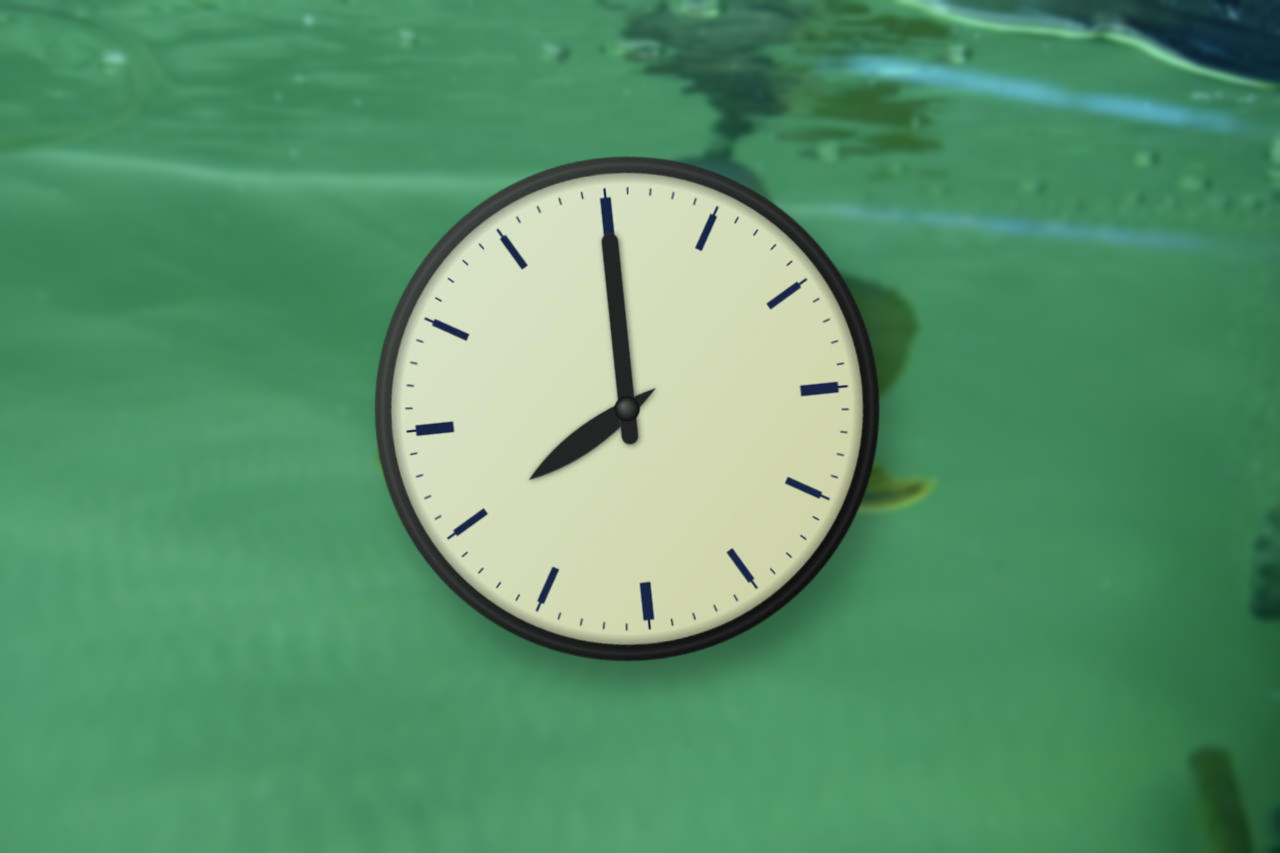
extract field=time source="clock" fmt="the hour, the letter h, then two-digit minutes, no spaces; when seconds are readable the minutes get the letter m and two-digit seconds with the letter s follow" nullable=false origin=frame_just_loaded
8h00
